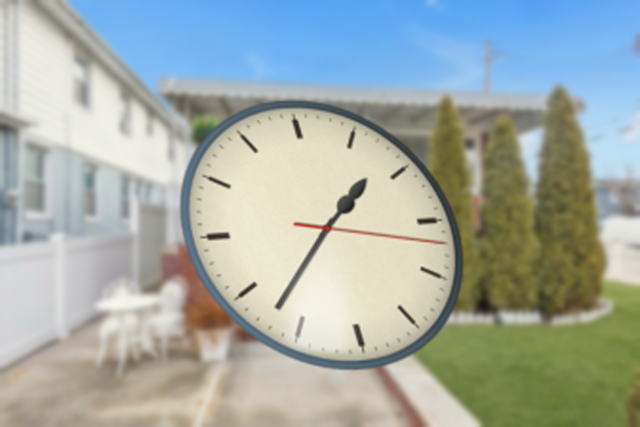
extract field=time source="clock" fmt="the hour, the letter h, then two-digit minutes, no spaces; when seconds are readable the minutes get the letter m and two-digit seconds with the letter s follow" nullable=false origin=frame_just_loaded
1h37m17s
